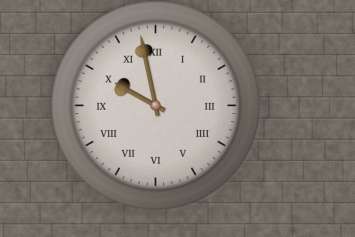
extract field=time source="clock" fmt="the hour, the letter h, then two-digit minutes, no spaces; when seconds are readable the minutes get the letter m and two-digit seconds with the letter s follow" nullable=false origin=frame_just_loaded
9h58
